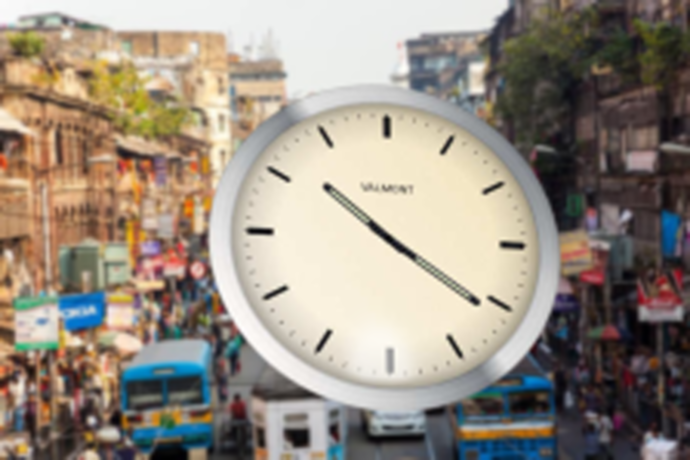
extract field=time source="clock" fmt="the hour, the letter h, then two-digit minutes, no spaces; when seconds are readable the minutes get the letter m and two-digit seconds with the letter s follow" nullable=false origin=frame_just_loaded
10h21
